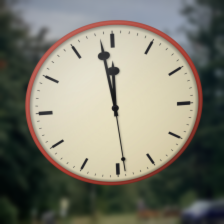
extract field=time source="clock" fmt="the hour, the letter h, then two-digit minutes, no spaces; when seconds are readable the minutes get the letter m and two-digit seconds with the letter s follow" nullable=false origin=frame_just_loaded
11h58m29s
